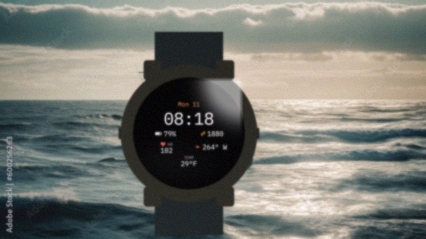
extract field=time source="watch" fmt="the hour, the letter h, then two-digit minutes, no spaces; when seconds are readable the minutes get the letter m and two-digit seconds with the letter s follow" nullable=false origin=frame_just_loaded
8h18
